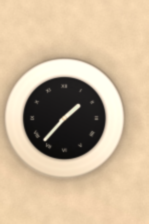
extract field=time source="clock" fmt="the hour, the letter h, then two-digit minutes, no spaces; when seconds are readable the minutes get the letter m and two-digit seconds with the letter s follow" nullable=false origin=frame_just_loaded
1h37
